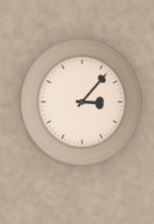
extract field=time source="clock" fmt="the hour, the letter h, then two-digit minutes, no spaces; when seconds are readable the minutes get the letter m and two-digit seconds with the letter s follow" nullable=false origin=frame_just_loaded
3h07
